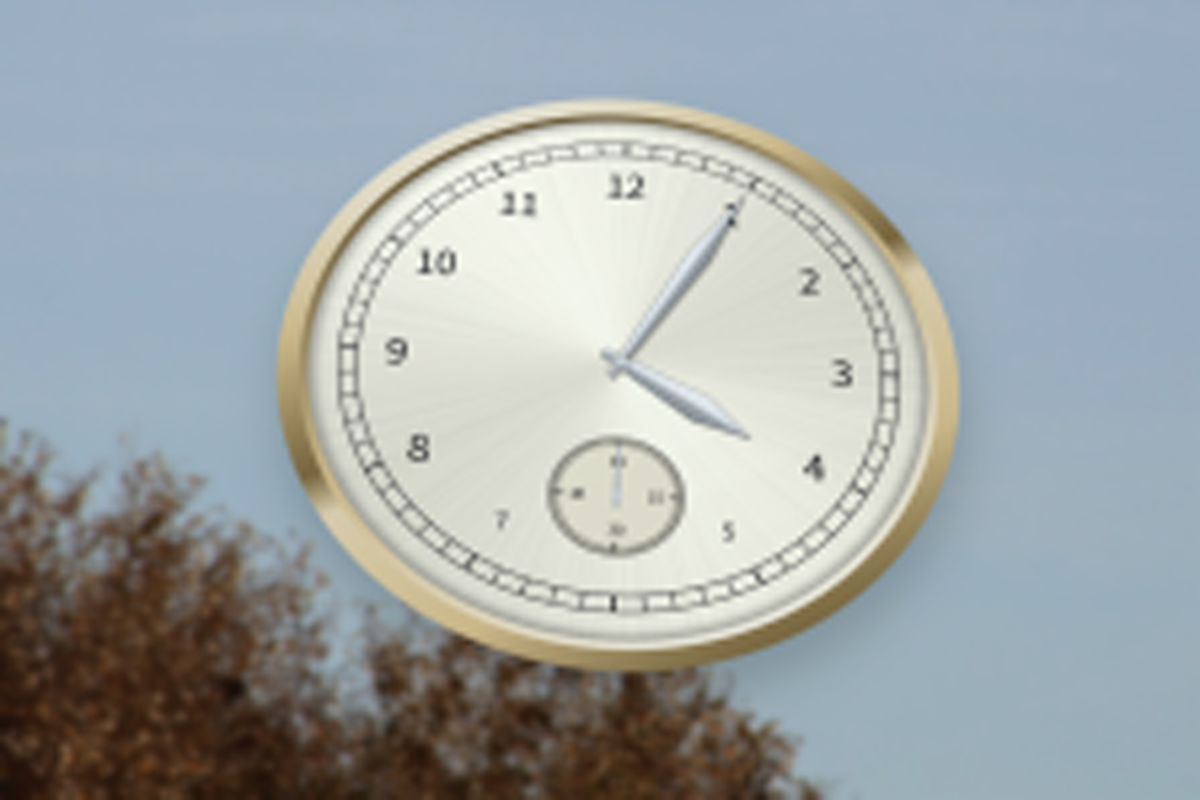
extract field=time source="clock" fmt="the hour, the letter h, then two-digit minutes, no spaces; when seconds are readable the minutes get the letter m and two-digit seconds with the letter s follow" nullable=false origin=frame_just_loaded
4h05
